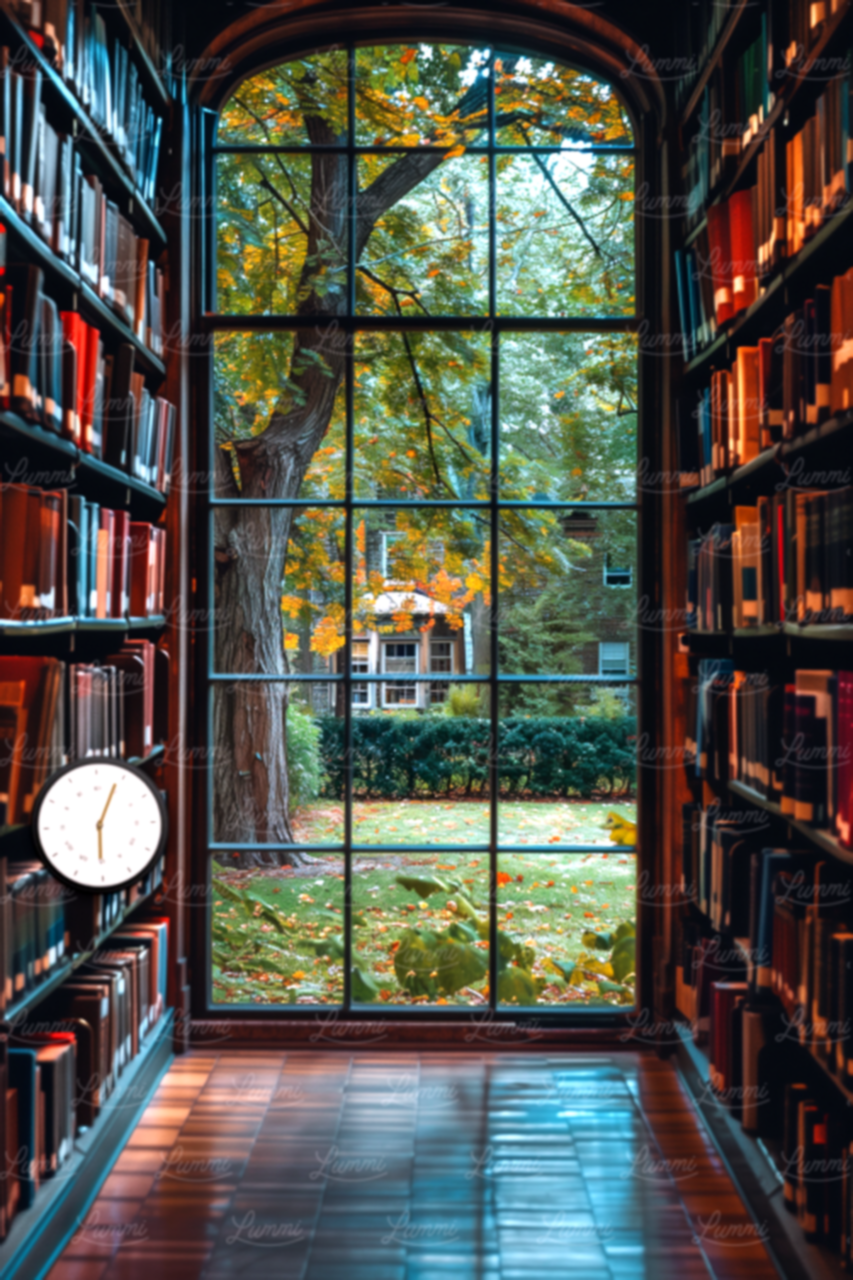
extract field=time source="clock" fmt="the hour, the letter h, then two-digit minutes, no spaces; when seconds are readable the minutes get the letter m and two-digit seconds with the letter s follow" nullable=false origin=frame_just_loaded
6h04
